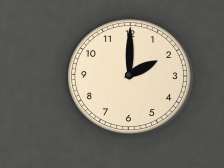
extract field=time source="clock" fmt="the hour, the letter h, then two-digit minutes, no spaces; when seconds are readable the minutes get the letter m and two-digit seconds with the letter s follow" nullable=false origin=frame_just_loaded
2h00
